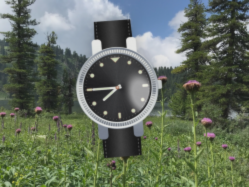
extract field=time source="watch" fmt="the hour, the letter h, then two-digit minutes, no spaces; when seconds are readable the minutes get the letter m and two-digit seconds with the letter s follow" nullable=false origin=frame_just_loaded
7h45
